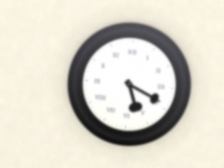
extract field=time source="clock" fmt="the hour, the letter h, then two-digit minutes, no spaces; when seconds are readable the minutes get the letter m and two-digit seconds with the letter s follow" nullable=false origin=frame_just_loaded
5h19
